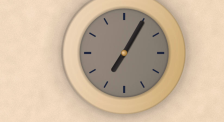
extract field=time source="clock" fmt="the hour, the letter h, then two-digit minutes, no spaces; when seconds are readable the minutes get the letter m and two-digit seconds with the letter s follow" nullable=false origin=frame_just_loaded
7h05
